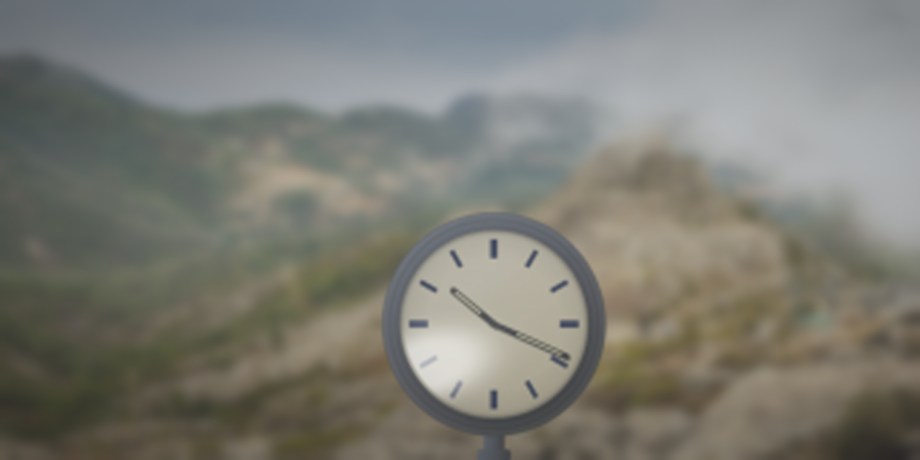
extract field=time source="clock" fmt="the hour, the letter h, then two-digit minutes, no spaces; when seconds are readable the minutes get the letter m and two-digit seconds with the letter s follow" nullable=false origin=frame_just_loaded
10h19
